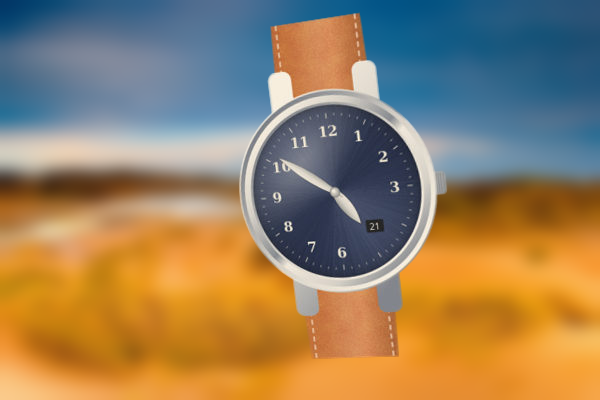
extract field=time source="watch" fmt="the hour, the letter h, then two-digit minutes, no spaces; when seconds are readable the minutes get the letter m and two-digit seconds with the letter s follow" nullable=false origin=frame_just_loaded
4h51
